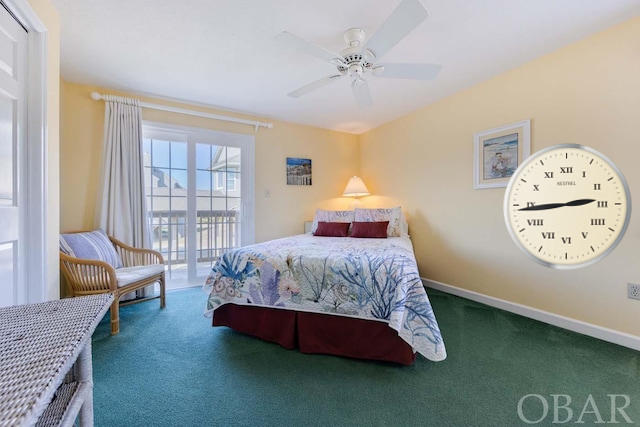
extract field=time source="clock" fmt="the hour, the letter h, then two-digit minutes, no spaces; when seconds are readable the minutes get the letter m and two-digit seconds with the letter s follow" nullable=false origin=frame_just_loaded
2h44
